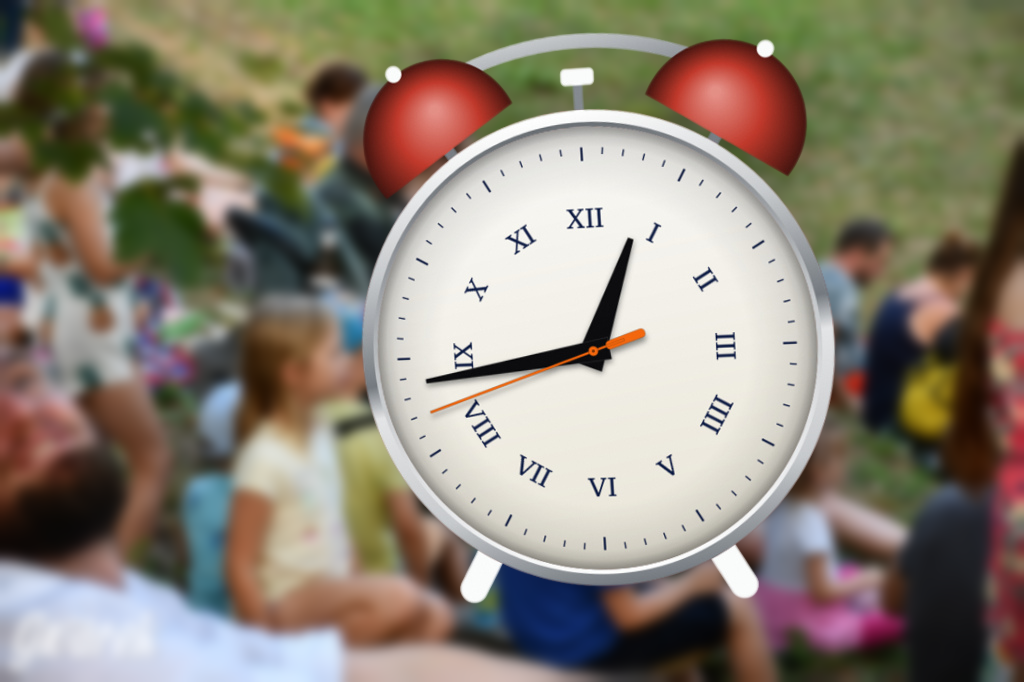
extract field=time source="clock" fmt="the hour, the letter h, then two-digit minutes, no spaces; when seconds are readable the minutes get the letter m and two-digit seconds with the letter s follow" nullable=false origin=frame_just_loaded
12h43m42s
